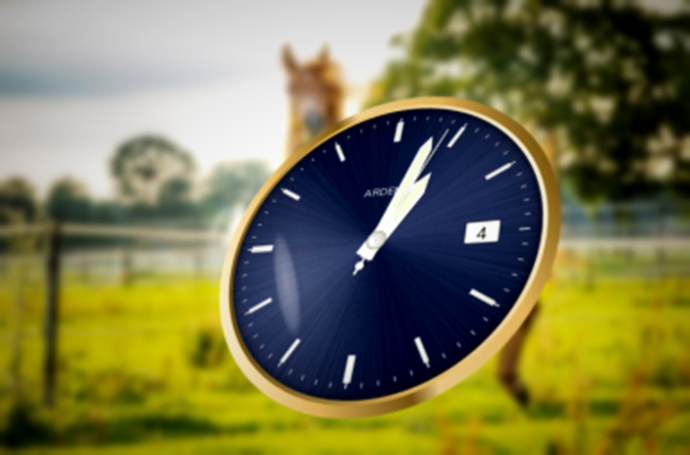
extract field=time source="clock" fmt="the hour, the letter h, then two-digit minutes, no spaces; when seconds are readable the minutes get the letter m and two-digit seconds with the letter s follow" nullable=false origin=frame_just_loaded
1h03m04s
